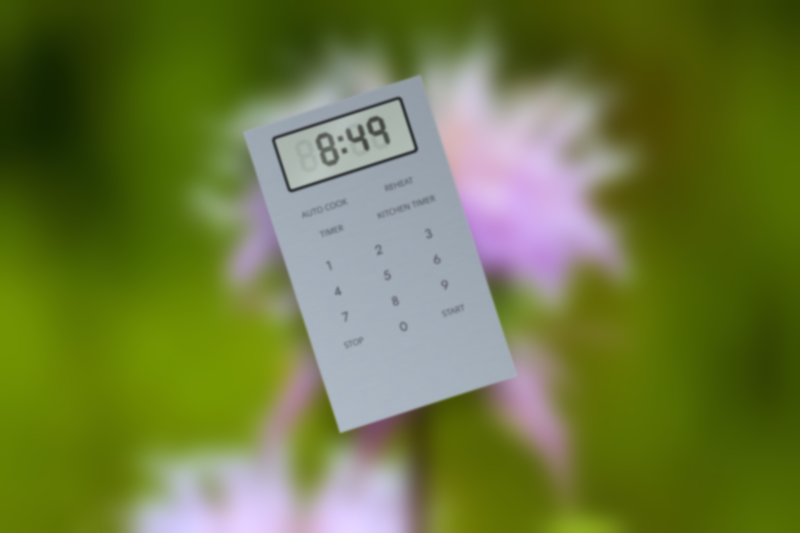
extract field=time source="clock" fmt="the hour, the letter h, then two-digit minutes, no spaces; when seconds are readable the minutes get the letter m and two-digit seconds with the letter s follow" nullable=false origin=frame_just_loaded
8h49
